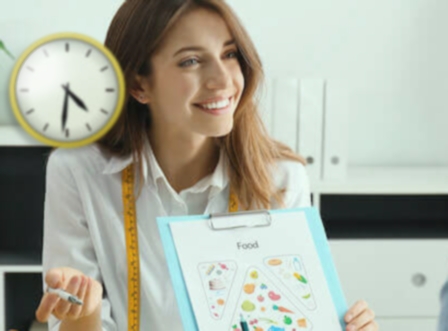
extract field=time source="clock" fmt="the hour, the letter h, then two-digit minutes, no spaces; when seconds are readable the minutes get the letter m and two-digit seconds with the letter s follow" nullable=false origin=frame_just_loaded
4h31
